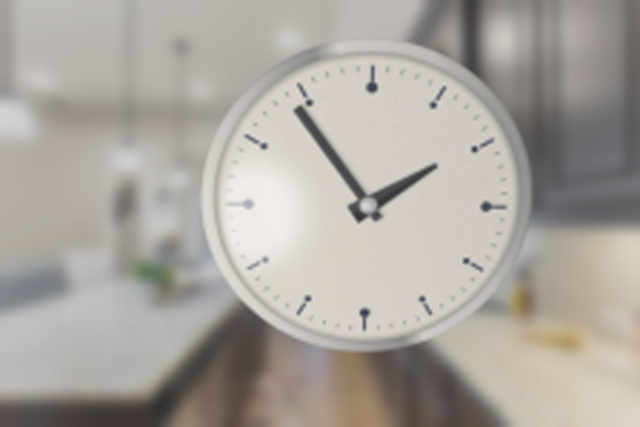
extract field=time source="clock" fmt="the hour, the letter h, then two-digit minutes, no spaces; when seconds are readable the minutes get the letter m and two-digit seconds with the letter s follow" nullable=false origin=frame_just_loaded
1h54
